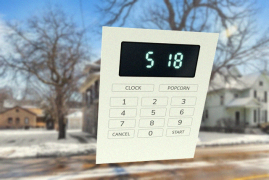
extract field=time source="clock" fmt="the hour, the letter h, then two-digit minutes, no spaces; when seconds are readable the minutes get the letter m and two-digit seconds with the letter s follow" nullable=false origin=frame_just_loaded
5h18
